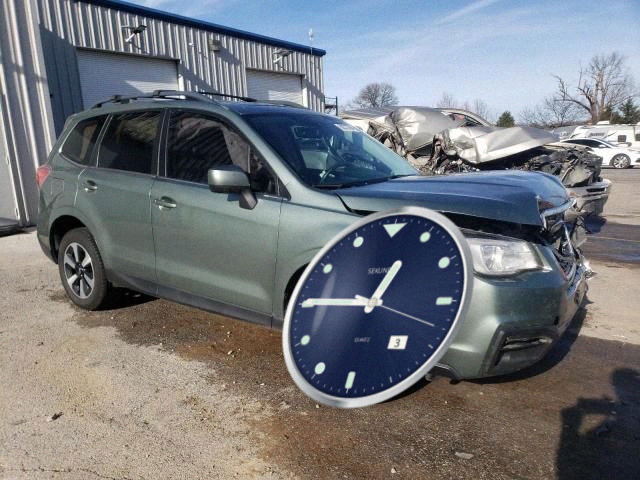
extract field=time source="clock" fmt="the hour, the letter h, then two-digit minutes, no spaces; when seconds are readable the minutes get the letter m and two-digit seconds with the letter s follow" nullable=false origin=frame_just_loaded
12h45m18s
